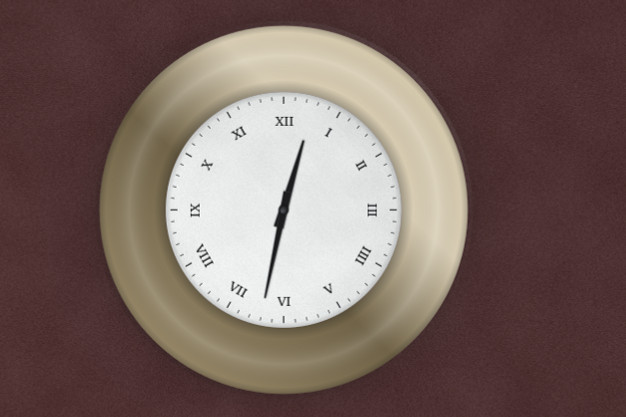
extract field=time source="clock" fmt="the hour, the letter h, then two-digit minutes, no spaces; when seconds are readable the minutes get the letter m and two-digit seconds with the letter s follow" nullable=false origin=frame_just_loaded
12h32
